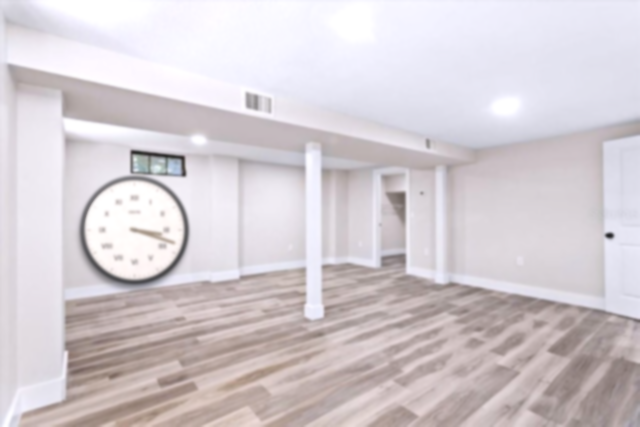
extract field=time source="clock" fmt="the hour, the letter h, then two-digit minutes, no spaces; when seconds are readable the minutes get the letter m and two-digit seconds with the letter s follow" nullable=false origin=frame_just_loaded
3h18
